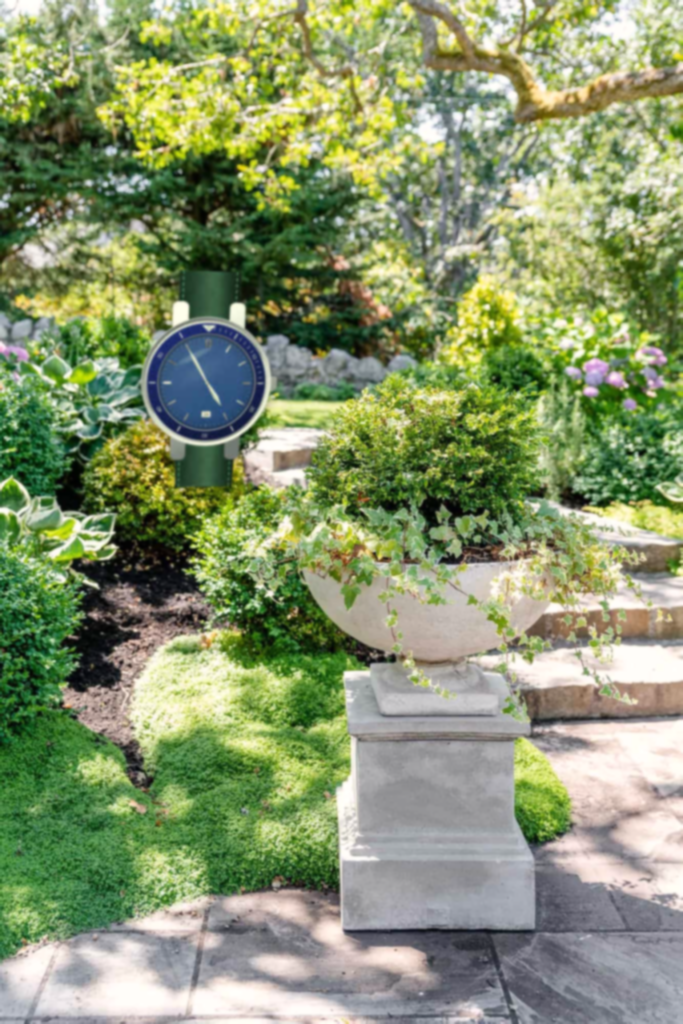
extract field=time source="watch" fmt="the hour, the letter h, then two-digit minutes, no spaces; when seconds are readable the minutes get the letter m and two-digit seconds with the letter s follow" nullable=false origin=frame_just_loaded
4h55
